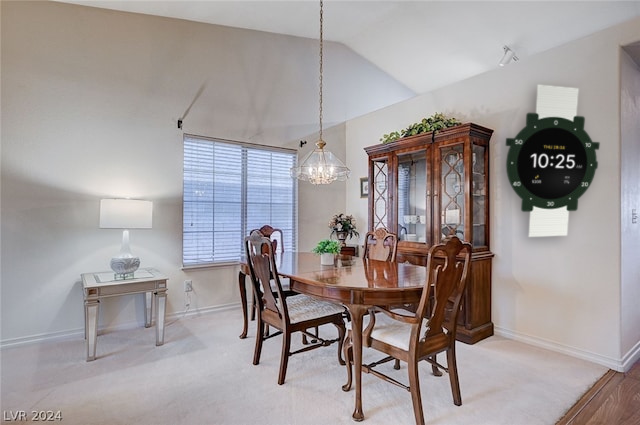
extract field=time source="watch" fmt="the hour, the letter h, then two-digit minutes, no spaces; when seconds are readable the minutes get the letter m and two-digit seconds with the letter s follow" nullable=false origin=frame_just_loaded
10h25
